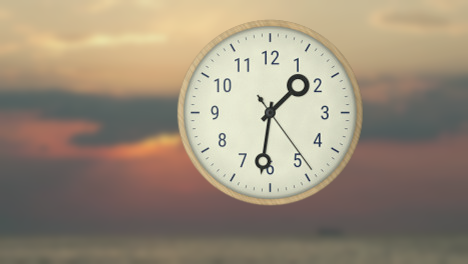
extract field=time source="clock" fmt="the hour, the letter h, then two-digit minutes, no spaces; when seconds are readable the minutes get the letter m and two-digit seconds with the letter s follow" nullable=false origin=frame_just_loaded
1h31m24s
